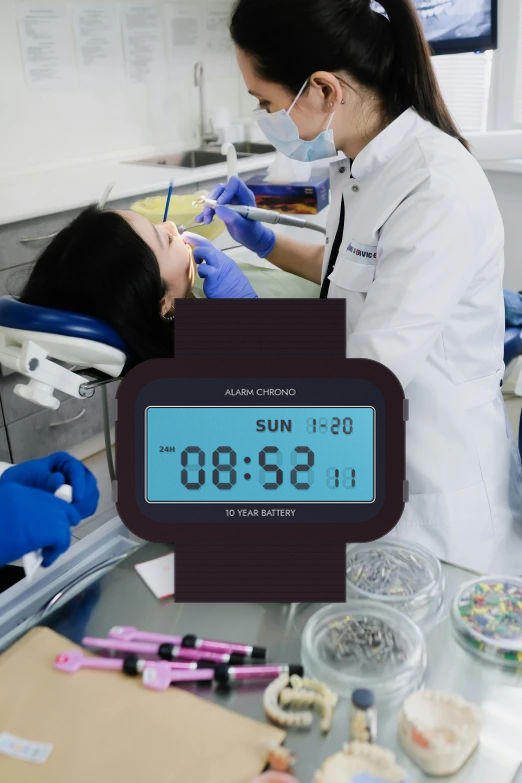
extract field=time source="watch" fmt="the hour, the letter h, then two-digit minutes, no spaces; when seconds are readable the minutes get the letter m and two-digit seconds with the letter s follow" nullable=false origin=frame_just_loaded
8h52m11s
